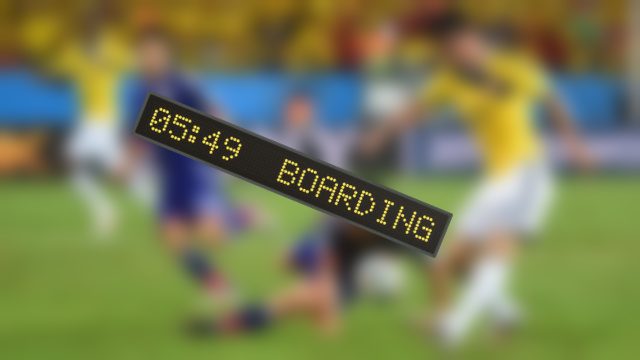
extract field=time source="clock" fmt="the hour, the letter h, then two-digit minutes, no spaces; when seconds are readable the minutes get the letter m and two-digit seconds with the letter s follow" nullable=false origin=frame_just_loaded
5h49
